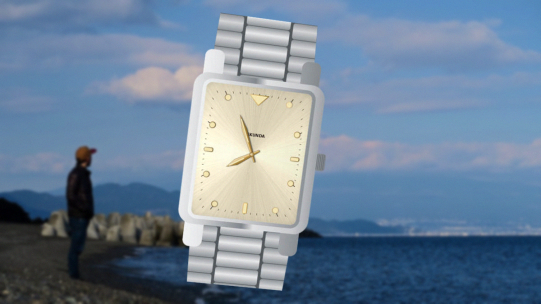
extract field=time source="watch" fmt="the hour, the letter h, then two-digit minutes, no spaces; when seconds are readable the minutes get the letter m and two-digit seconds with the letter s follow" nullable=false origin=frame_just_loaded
7h56
